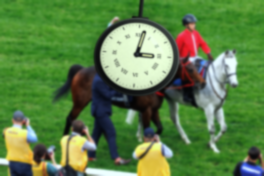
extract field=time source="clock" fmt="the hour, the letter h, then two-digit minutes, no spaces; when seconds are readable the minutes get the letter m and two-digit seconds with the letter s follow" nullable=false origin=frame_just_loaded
3h02
